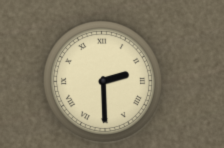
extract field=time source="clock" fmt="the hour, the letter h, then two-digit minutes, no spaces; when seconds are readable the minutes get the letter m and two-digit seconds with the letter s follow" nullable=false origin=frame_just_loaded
2h30
